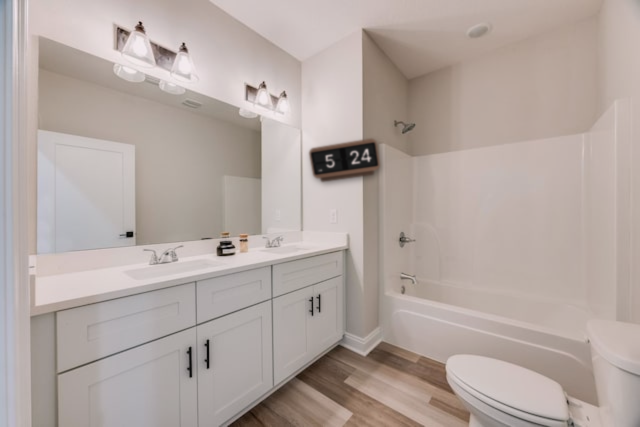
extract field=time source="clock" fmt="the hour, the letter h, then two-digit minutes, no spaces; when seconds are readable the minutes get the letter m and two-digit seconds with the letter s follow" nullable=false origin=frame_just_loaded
5h24
